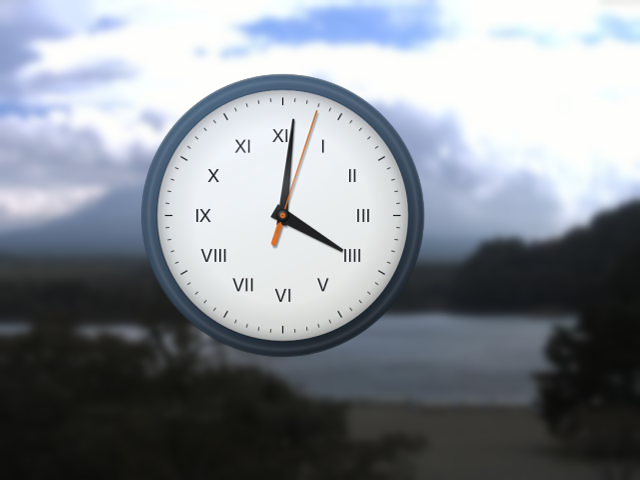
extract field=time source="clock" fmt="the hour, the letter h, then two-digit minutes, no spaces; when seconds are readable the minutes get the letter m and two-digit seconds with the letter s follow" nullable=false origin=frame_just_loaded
4h01m03s
